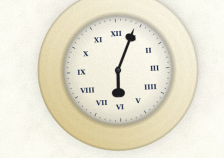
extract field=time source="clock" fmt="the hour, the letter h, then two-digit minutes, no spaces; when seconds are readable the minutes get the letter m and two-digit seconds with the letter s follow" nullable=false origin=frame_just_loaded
6h04
